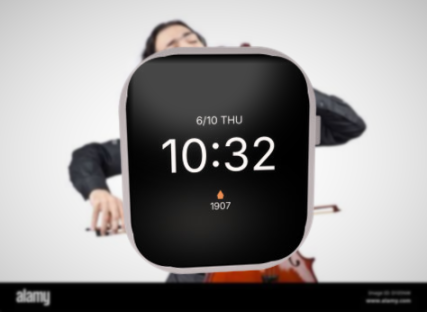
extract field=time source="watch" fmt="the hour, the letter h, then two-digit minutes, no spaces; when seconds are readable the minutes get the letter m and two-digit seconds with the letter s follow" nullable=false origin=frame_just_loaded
10h32
